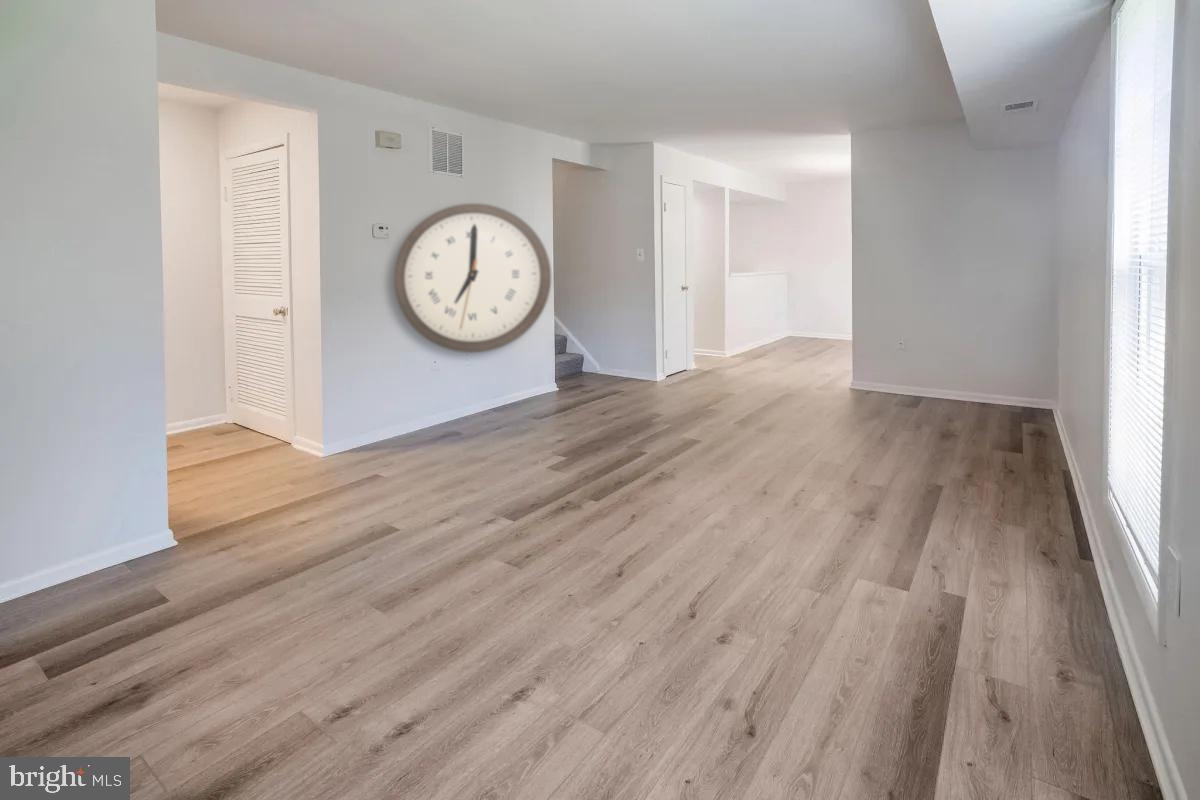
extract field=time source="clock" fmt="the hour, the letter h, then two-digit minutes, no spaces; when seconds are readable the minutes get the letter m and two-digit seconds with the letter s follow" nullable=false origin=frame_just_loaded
7h00m32s
